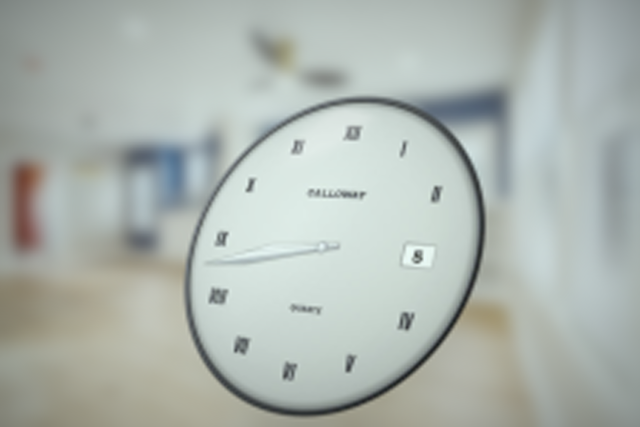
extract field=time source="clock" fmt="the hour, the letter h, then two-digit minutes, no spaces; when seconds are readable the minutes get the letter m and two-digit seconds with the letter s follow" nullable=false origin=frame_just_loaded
8h43
